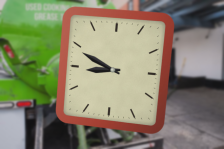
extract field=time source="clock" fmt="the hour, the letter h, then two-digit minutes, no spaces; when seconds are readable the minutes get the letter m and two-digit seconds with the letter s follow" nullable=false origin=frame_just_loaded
8h49
